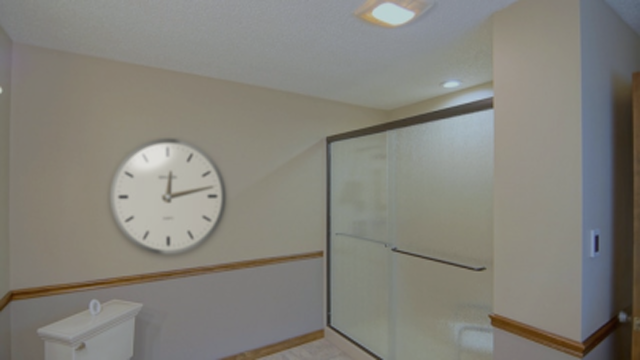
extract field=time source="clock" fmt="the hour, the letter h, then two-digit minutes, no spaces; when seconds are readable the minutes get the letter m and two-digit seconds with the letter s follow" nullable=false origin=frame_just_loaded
12h13
